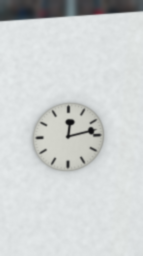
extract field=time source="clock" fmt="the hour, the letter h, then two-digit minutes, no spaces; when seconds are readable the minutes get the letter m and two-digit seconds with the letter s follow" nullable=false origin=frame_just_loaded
12h13
